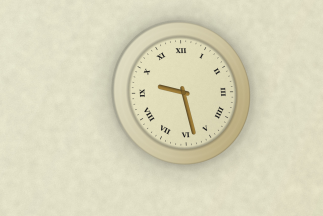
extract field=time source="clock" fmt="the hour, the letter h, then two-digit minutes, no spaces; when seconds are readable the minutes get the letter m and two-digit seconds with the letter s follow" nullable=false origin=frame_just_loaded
9h28
